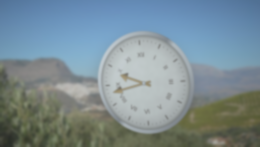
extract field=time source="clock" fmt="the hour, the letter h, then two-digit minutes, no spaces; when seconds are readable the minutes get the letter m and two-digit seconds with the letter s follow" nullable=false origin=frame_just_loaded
9h43
